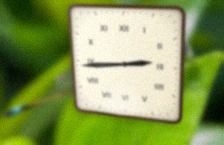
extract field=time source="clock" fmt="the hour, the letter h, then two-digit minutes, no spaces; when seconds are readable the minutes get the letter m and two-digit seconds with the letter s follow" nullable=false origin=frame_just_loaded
2h44
